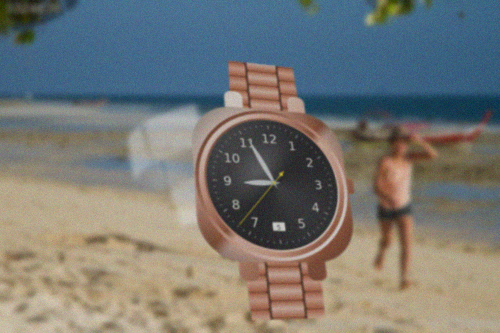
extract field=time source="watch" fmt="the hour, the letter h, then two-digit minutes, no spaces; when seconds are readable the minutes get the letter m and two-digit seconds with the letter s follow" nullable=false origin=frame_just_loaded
8h55m37s
